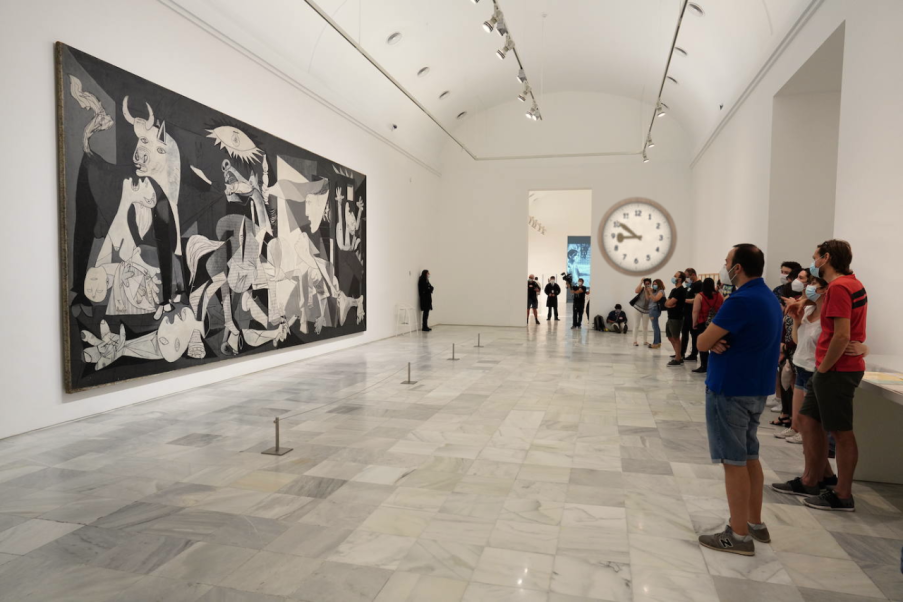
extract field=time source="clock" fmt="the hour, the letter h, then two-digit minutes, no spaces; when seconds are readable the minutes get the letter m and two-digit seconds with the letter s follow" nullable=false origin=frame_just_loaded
8h51
